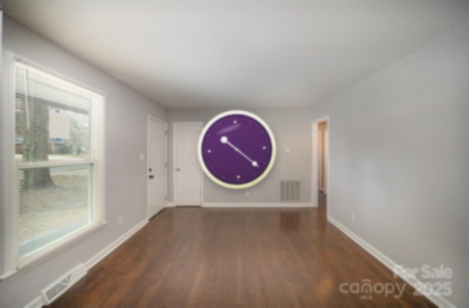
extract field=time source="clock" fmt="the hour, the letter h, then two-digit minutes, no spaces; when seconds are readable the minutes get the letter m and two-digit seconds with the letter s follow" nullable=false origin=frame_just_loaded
10h22
